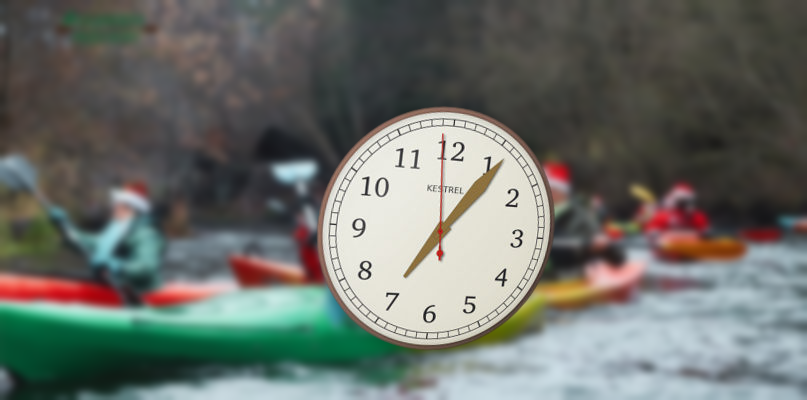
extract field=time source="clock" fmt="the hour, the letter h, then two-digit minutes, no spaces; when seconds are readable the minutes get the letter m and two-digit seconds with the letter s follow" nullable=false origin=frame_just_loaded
7h05m59s
